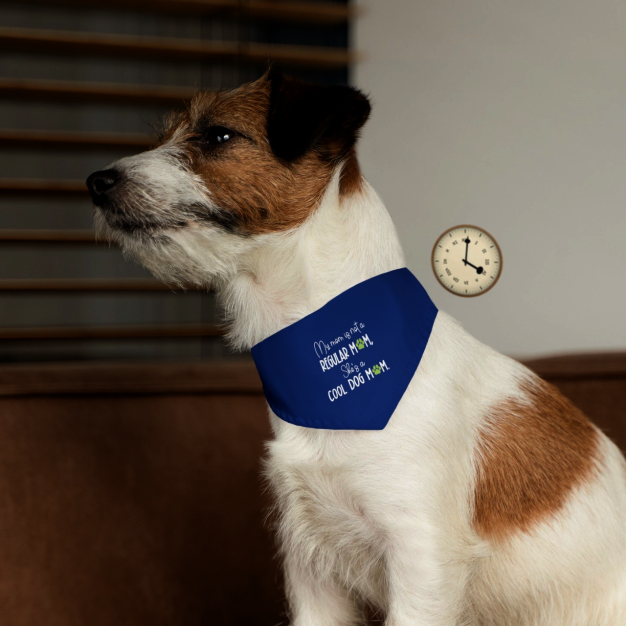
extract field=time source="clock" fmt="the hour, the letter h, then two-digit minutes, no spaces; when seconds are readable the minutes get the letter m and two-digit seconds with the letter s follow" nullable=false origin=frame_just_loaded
4h01
